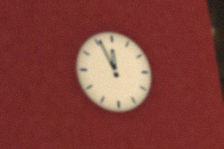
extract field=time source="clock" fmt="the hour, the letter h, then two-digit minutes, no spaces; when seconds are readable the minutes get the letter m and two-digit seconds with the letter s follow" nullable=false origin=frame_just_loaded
11h56
